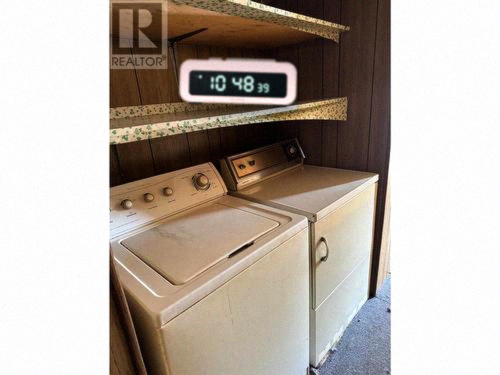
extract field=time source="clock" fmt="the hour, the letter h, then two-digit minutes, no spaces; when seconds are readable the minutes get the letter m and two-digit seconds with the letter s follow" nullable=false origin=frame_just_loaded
10h48
